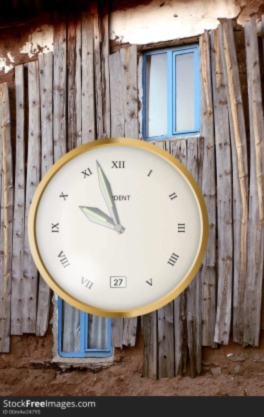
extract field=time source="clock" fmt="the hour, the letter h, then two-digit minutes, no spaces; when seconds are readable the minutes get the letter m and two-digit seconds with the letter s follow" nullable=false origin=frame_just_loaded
9h57
